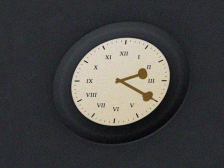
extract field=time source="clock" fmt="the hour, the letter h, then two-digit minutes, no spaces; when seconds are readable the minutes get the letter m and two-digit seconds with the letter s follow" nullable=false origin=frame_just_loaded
2h20
